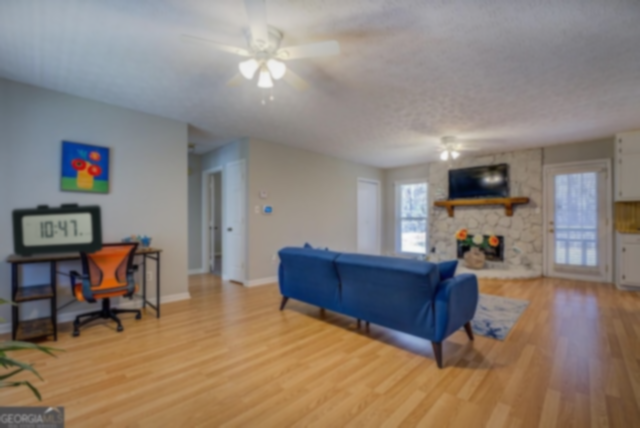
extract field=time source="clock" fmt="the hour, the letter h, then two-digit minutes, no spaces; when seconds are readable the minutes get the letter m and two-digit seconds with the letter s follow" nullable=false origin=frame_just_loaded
10h47
